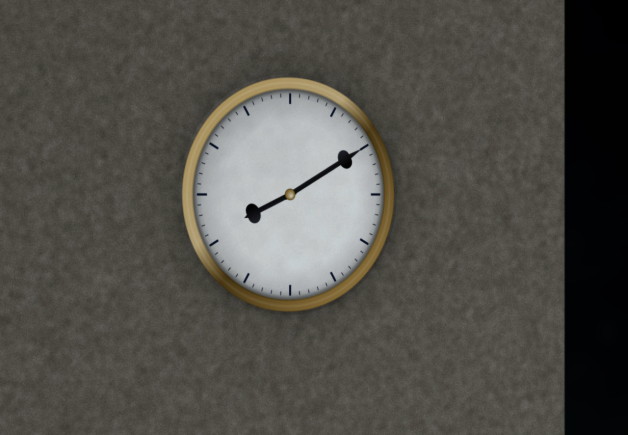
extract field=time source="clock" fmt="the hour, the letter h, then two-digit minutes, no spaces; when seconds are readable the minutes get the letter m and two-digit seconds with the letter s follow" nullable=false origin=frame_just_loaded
8h10
